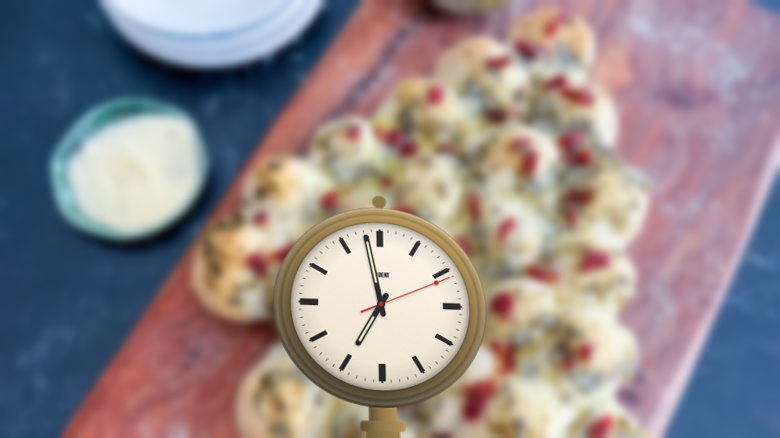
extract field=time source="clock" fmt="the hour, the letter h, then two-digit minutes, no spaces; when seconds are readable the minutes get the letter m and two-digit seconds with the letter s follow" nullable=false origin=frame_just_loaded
6h58m11s
